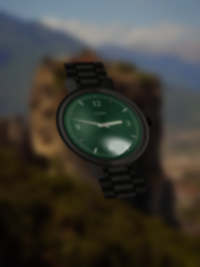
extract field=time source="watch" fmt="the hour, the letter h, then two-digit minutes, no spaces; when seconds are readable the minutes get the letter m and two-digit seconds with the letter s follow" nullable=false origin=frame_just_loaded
2h48
